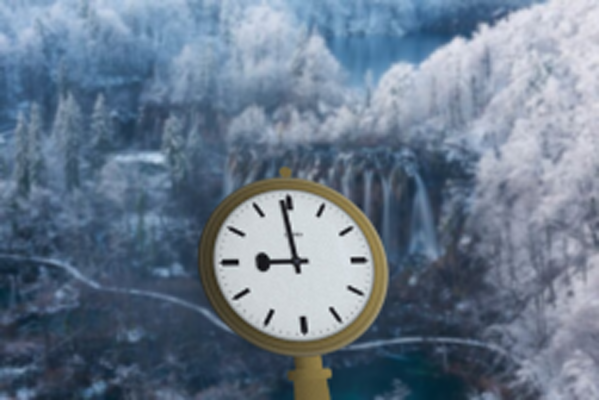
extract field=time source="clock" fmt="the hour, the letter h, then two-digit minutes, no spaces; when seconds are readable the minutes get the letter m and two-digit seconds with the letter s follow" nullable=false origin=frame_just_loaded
8h59
